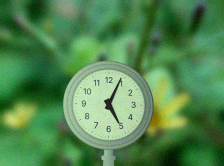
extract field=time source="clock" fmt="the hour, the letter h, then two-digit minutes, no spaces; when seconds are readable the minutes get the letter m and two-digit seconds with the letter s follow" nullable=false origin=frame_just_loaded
5h04
